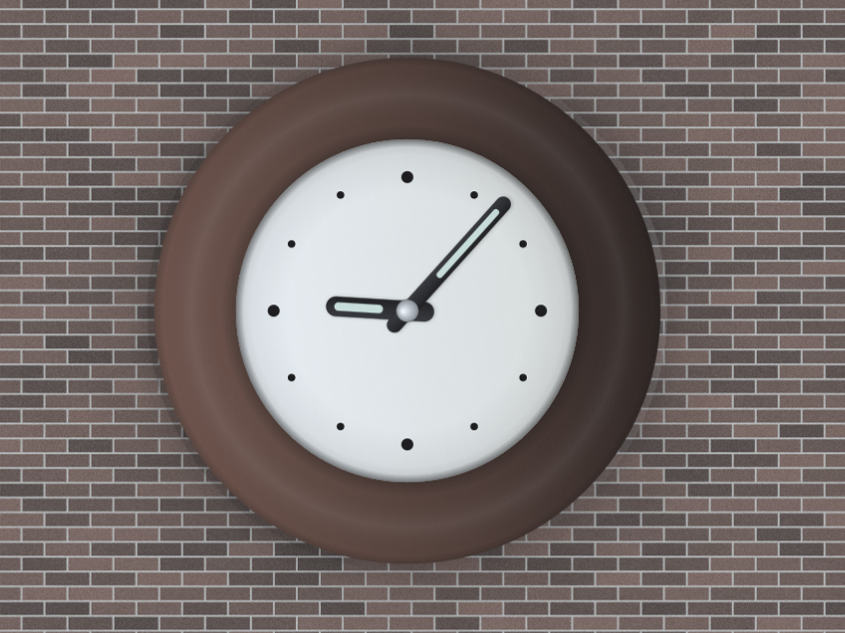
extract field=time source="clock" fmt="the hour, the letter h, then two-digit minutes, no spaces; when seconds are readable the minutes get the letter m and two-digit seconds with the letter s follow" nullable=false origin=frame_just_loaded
9h07
